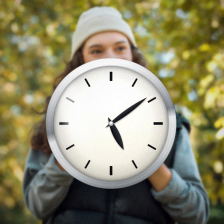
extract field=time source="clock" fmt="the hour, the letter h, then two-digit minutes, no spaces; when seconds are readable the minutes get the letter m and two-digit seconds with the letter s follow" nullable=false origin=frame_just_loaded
5h09
